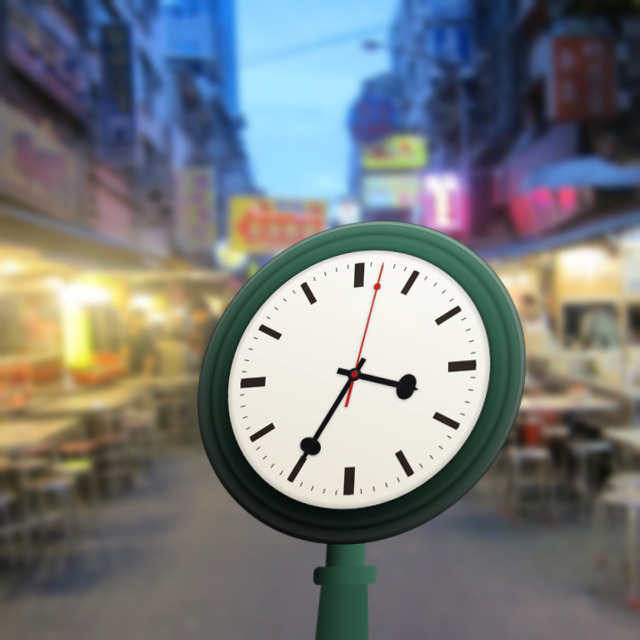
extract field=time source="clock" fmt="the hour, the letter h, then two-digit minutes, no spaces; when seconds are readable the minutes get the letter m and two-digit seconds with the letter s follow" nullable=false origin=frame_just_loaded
3h35m02s
